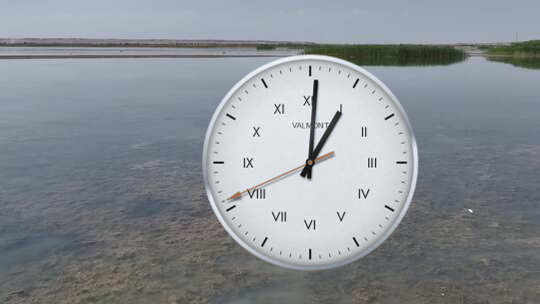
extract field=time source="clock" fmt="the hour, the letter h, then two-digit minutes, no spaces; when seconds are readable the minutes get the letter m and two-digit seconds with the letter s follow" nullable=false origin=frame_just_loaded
1h00m41s
